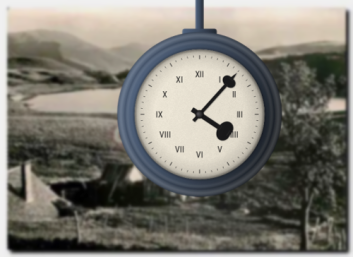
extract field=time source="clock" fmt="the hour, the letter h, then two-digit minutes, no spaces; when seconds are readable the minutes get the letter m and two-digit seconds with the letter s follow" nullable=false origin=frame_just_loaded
4h07
